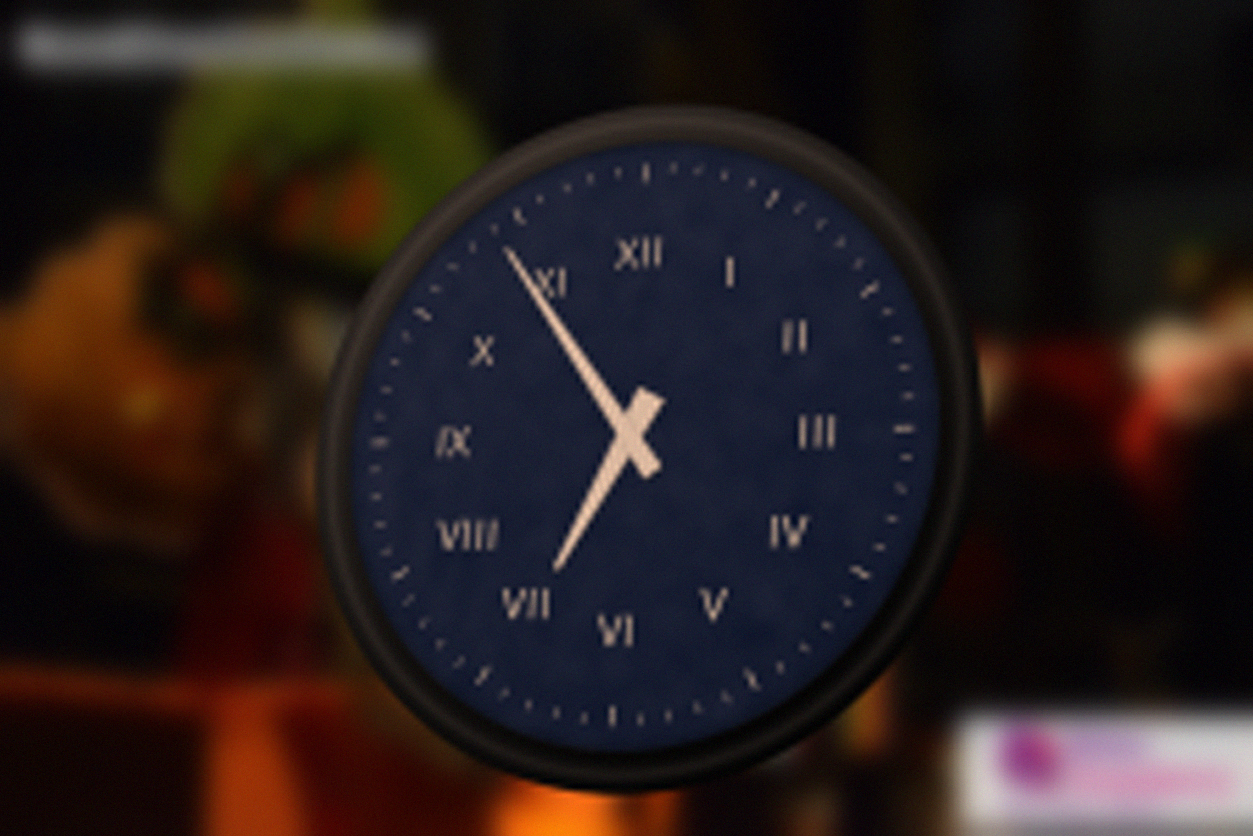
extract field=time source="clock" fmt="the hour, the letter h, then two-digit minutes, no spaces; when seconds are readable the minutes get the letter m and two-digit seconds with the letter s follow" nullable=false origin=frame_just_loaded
6h54
